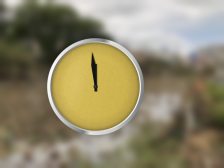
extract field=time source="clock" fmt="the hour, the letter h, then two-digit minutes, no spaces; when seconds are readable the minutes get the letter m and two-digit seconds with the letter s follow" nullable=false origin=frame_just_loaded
11h59
